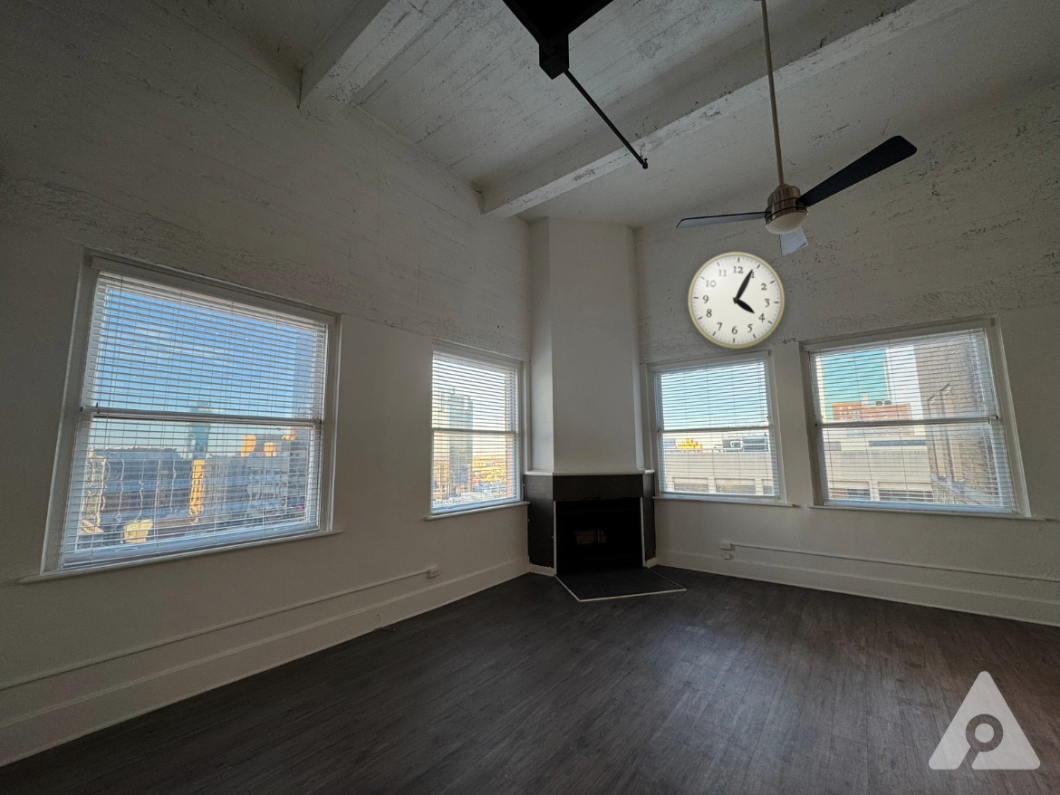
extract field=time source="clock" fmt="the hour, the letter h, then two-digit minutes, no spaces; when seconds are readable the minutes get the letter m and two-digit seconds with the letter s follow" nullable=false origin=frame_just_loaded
4h04
